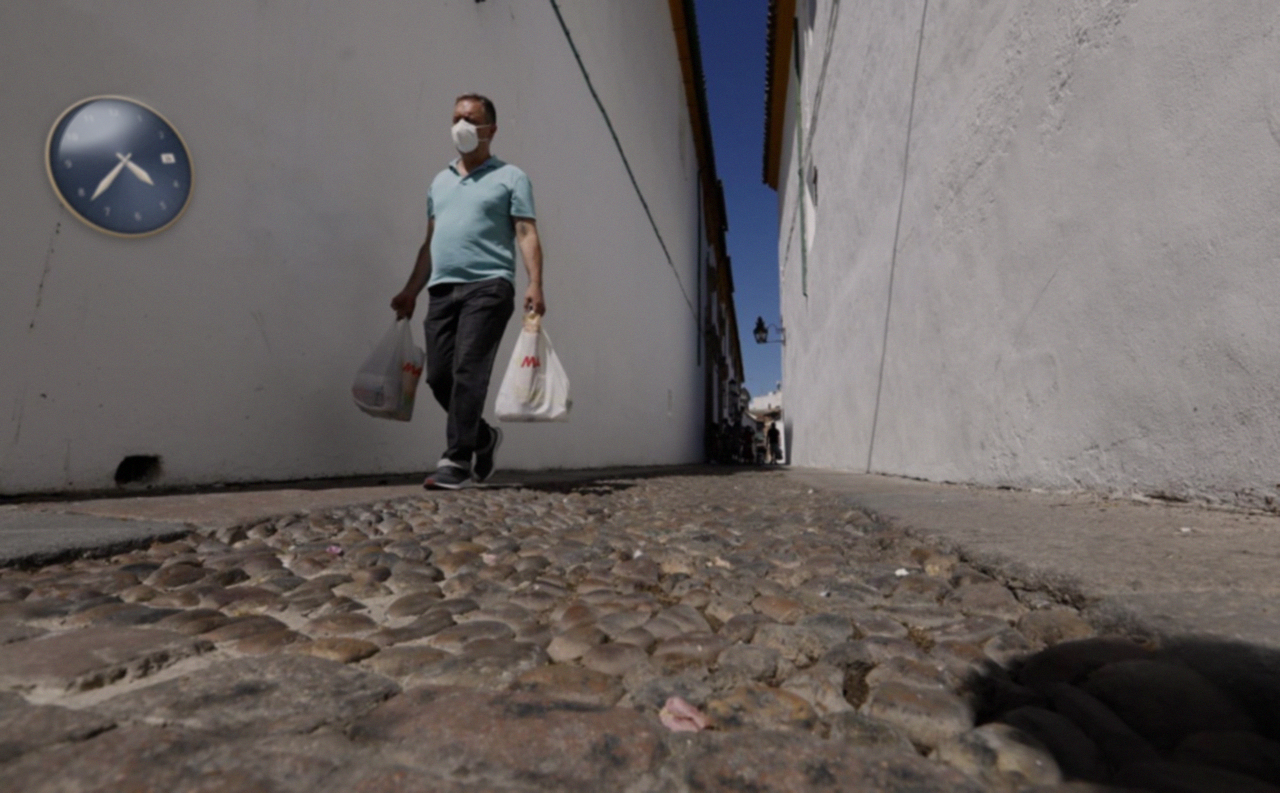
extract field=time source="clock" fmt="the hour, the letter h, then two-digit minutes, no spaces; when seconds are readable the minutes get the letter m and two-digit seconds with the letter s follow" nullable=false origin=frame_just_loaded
4h38
